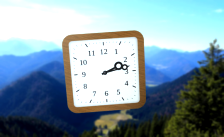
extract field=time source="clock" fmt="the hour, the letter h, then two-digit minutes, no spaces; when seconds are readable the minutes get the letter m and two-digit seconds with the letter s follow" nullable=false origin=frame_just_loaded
2h13
